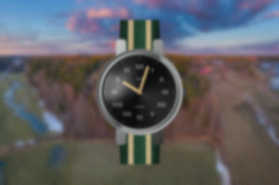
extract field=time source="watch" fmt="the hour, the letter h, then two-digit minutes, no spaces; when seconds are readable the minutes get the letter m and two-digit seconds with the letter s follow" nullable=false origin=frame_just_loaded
10h03
